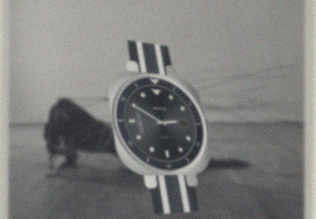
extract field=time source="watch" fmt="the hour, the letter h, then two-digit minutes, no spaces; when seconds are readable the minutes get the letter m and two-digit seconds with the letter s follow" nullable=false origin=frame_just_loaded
2h50
